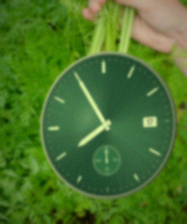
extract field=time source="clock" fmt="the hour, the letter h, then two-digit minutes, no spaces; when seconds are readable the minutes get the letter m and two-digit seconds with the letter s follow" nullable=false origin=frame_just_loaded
7h55
